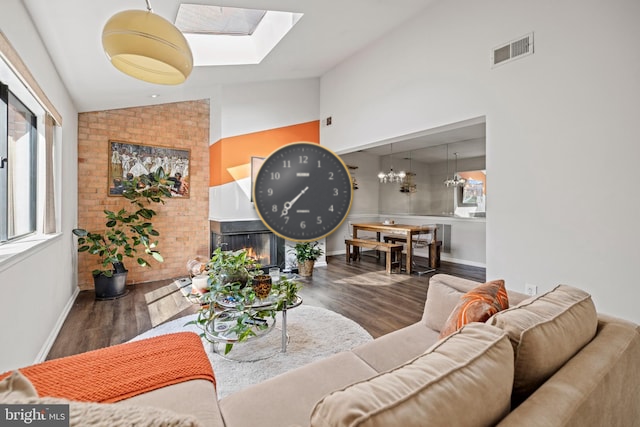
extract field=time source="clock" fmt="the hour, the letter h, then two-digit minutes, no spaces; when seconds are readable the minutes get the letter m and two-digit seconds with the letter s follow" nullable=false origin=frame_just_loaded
7h37
